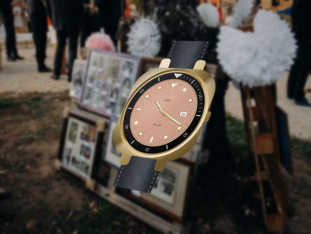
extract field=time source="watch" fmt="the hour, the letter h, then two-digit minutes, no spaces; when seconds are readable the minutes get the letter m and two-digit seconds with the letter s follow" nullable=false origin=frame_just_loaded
10h19
